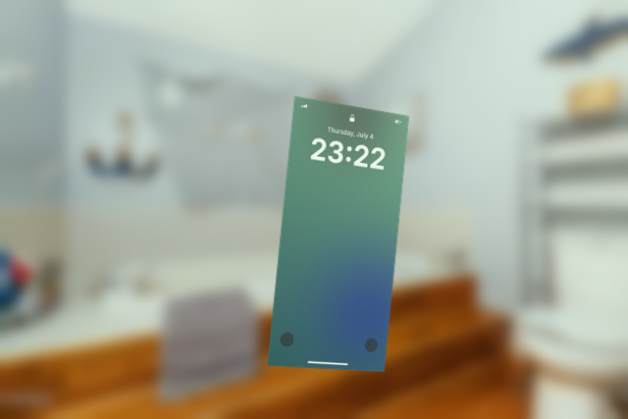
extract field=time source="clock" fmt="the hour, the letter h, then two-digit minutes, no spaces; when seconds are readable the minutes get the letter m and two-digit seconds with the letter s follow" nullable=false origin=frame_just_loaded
23h22
